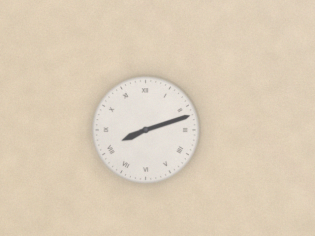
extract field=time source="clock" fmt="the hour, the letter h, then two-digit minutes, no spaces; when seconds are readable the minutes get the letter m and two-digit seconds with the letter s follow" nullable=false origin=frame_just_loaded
8h12
